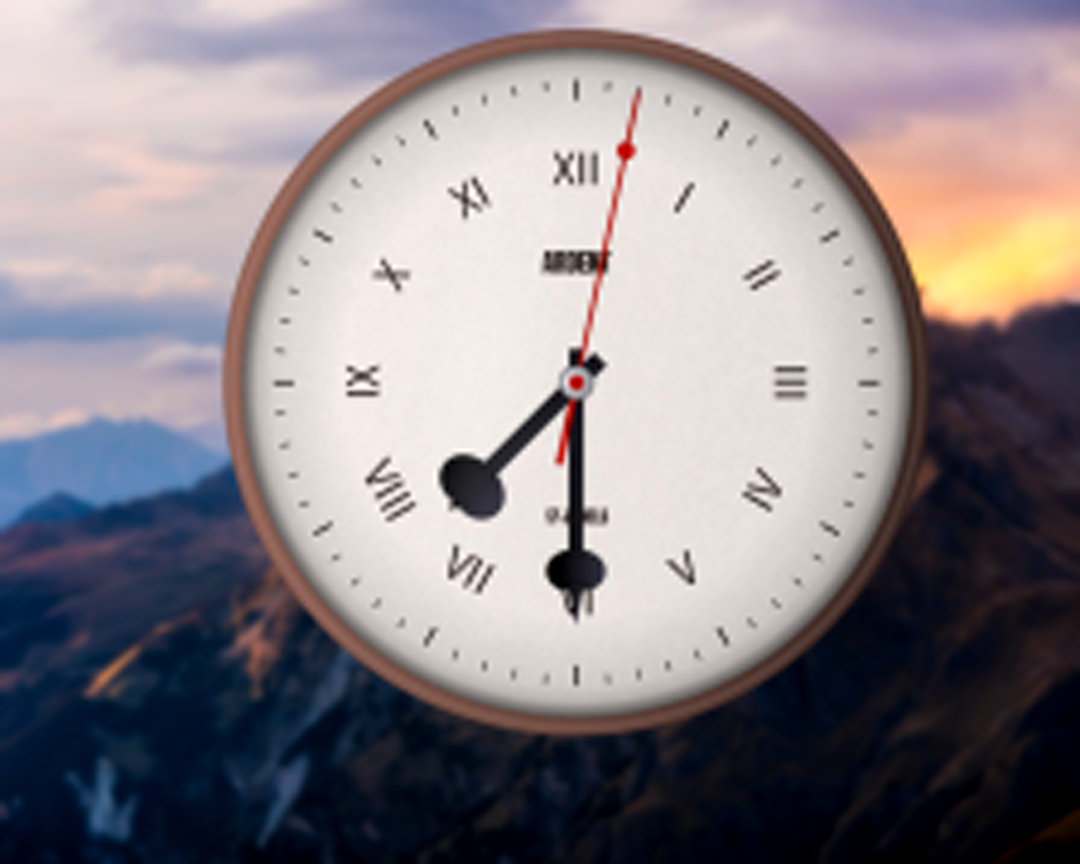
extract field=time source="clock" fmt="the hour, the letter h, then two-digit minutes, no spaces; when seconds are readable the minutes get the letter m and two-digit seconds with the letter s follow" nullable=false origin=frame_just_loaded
7h30m02s
